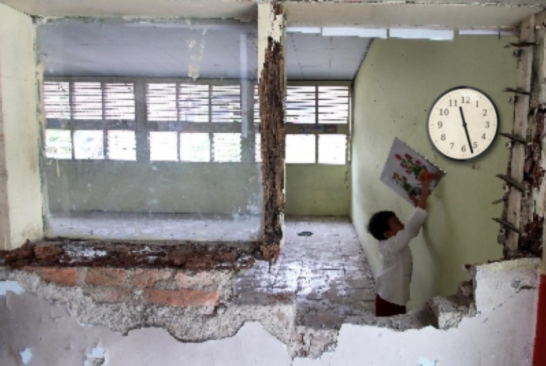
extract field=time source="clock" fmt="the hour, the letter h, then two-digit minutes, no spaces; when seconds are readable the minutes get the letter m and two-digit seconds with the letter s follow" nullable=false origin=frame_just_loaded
11h27
